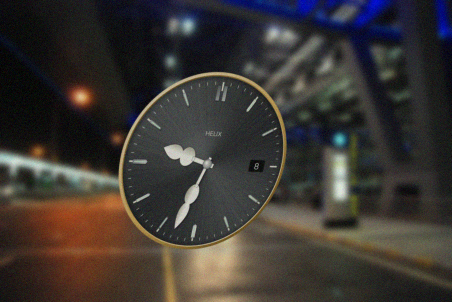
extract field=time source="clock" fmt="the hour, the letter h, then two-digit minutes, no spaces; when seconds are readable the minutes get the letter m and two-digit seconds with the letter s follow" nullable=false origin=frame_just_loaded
9h33
